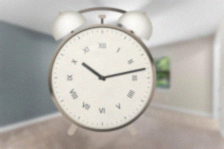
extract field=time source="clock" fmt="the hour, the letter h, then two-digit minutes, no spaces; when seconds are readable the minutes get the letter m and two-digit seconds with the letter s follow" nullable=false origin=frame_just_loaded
10h13
